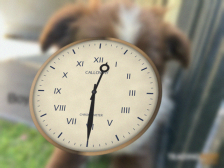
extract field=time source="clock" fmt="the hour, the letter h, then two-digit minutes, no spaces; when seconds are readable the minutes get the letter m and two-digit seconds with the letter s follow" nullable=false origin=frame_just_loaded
12h30
